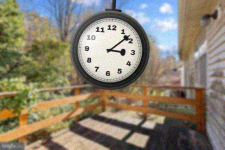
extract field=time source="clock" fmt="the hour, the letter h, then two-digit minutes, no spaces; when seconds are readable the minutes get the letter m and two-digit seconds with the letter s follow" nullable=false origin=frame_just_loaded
3h08
